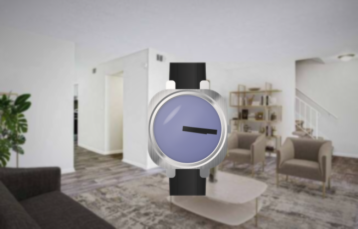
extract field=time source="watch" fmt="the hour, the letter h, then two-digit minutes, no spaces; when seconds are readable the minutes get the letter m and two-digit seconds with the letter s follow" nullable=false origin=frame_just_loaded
3h16
